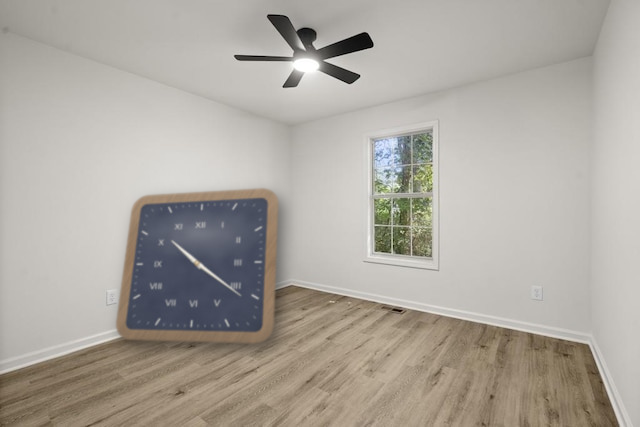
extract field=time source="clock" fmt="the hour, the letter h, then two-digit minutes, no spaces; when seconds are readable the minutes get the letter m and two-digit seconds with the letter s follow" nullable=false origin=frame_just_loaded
10h21
